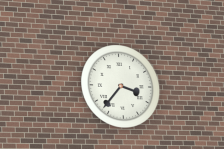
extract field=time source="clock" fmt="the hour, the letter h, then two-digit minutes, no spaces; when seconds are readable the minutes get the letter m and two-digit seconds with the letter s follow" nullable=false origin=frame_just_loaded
3h37
